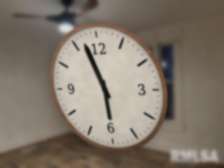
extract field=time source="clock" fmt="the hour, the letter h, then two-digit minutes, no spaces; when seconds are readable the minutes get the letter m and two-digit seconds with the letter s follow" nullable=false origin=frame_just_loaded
5h57
